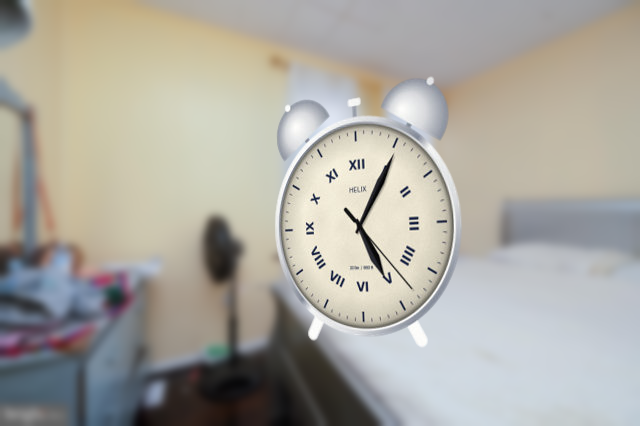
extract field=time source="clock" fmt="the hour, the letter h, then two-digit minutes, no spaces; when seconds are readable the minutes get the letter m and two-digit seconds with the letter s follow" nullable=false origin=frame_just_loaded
5h05m23s
